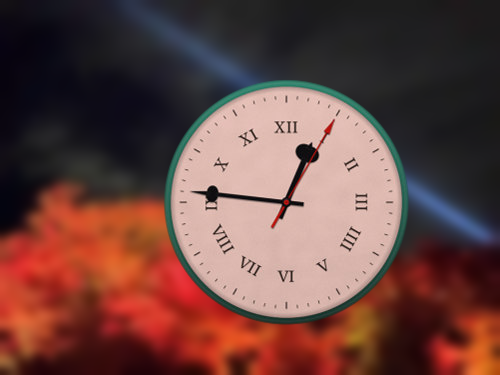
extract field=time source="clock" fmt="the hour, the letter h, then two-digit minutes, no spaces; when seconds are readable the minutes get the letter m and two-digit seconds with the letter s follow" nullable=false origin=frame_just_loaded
12h46m05s
